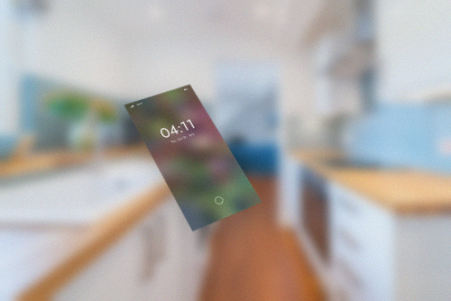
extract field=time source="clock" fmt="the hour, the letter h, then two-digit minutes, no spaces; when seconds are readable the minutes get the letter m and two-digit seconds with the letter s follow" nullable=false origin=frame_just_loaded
4h11
